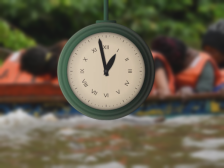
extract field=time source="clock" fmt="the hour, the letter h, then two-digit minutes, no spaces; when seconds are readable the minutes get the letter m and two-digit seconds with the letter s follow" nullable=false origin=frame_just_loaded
12h58
